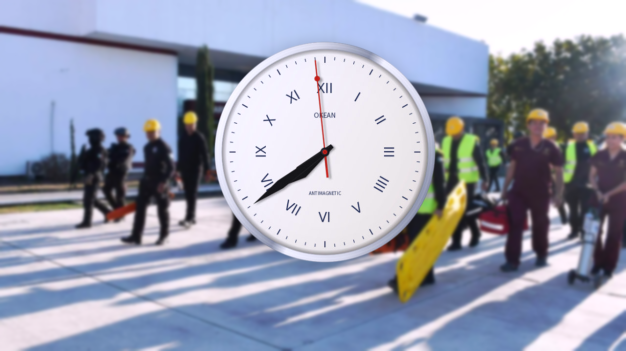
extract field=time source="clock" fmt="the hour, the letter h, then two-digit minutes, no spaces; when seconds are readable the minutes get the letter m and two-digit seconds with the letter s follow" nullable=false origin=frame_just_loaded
7h38m59s
